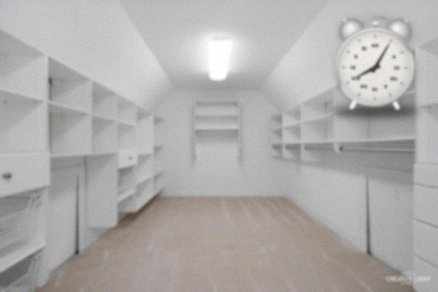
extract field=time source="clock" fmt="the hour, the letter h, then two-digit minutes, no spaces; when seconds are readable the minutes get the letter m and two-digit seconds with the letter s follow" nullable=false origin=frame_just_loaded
8h05
